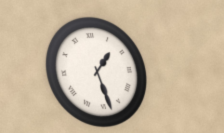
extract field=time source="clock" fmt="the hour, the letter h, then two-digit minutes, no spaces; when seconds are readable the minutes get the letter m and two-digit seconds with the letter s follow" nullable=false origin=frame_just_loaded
1h28
